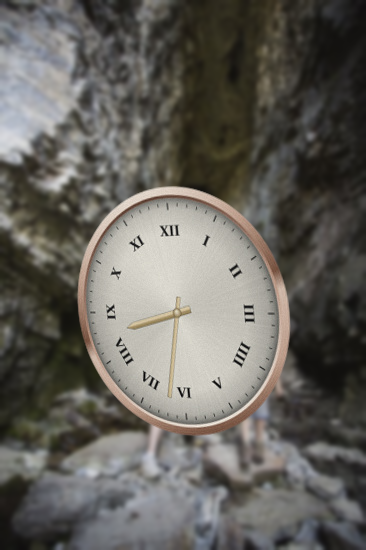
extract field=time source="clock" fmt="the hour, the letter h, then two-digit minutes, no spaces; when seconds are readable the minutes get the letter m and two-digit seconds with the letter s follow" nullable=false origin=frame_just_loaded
8h32
